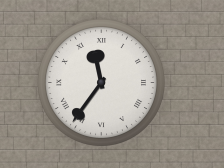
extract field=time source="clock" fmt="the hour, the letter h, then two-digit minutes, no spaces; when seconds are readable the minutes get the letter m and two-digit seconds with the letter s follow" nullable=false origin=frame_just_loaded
11h36
